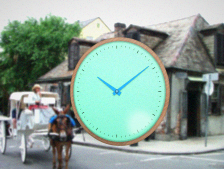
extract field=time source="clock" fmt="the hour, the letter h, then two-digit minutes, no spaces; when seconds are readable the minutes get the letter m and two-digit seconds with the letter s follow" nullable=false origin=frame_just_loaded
10h09
